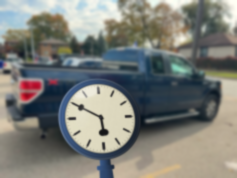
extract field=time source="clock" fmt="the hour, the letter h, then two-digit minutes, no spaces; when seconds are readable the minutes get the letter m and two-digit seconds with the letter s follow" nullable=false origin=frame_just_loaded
5h50
